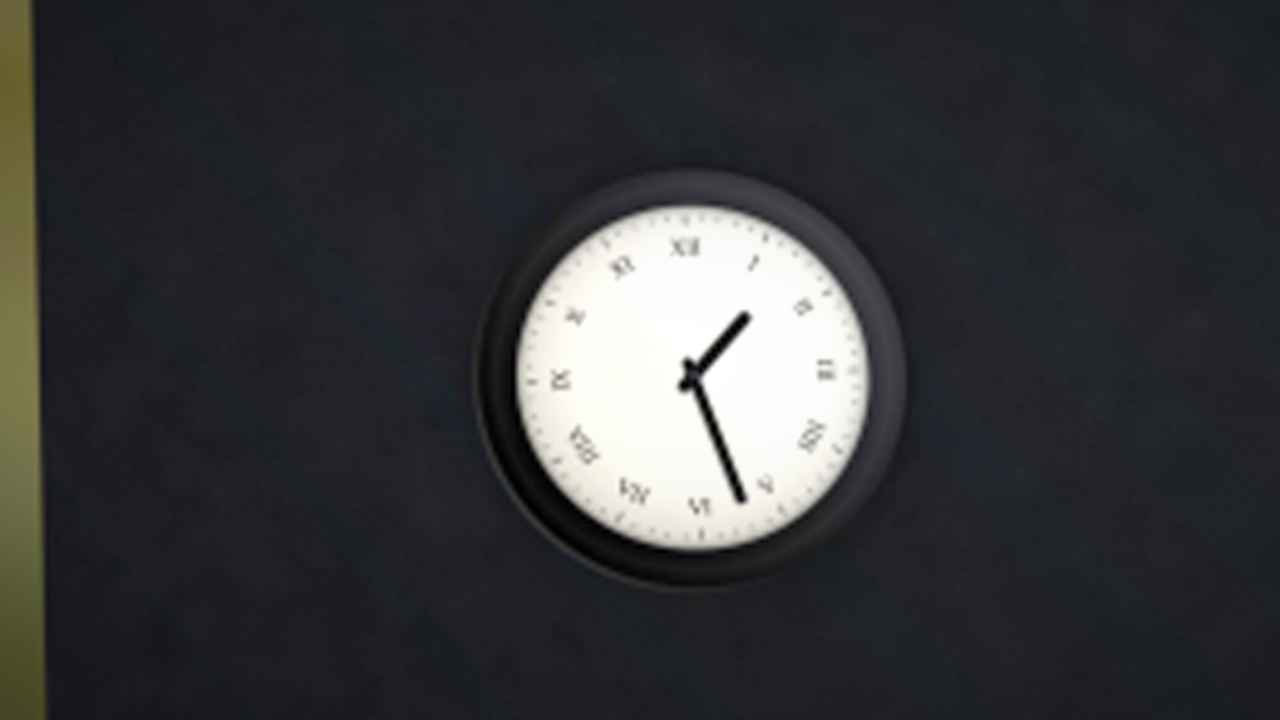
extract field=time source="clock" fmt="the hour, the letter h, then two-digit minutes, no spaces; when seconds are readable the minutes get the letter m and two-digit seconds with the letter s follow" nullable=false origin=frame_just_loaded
1h27
